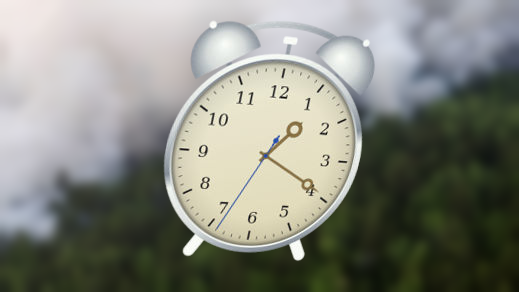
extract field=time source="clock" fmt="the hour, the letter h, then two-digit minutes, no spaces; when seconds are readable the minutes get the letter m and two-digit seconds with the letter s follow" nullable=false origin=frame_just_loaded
1h19m34s
